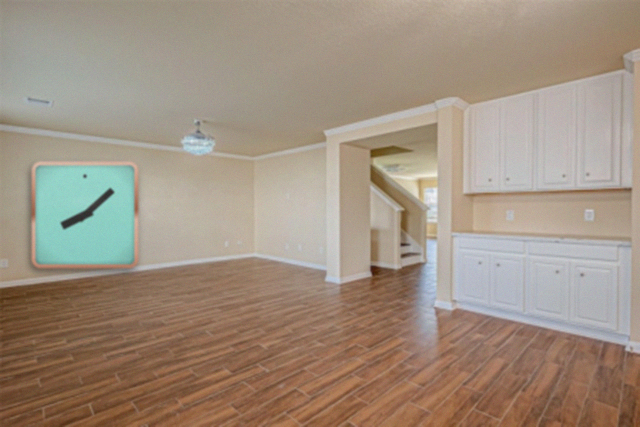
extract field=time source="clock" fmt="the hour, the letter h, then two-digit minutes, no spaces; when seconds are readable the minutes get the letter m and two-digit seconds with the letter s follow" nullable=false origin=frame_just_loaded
8h08
